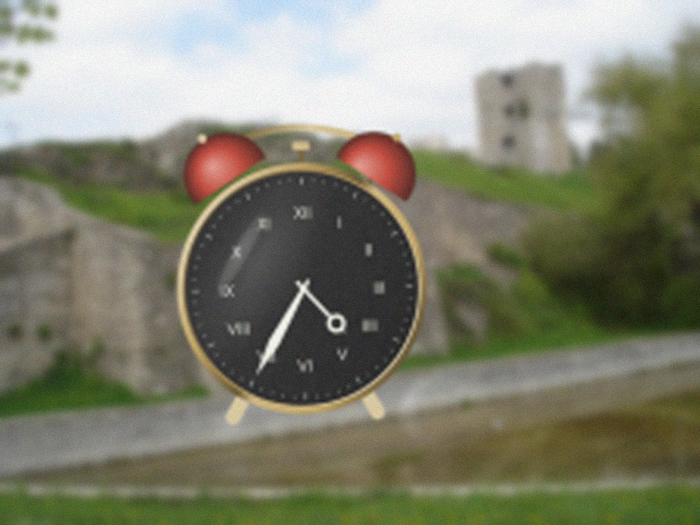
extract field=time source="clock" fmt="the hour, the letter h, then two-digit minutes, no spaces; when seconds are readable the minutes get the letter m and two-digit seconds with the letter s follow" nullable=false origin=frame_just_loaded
4h35
